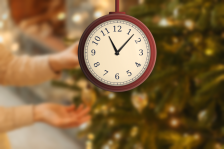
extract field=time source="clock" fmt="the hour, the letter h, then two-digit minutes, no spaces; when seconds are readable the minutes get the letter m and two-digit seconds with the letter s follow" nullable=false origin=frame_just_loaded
11h07
